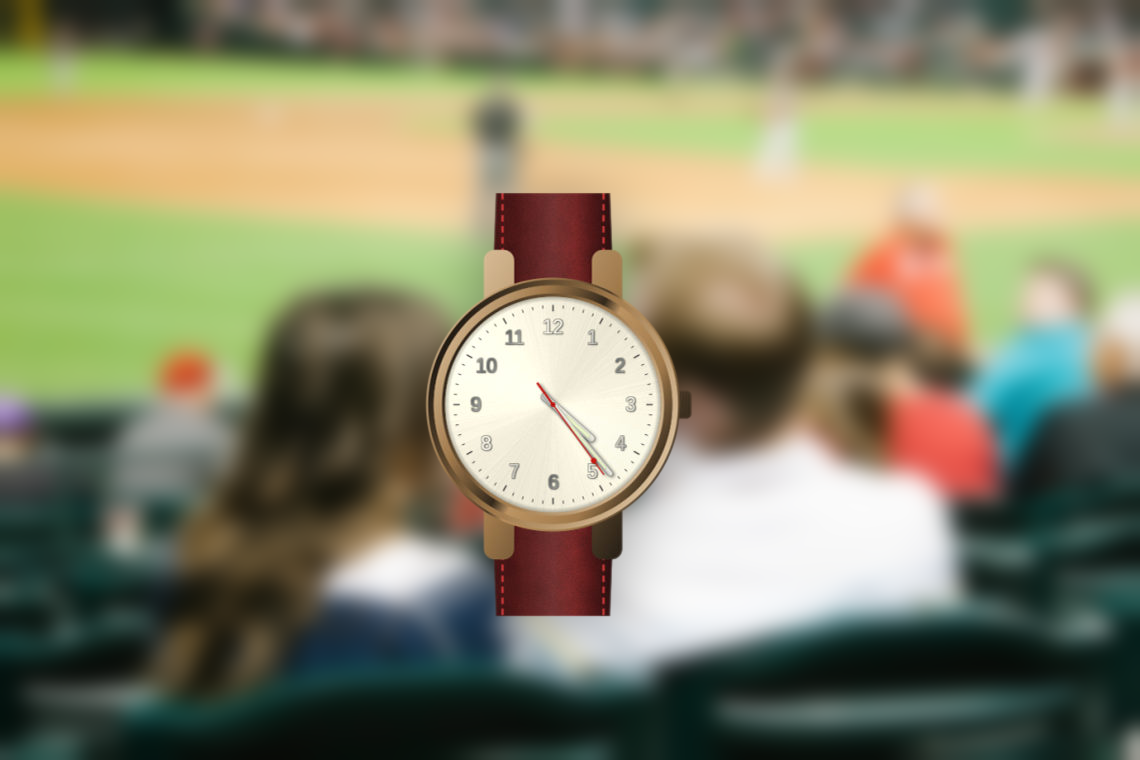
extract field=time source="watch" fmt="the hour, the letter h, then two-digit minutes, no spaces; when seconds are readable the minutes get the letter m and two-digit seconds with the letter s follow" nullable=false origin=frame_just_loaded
4h23m24s
